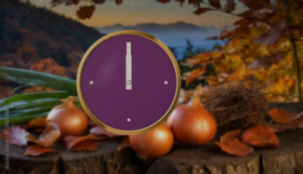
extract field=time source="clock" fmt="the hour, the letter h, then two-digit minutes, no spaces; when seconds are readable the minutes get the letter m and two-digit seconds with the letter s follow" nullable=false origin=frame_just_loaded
12h00
